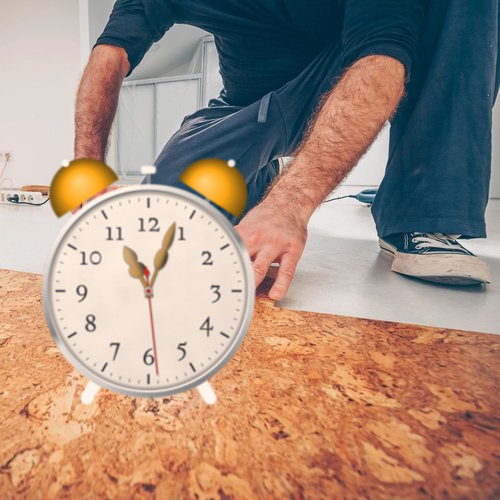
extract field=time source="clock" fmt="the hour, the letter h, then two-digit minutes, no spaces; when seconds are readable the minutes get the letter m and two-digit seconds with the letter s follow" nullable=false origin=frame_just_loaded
11h03m29s
